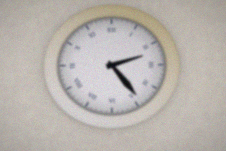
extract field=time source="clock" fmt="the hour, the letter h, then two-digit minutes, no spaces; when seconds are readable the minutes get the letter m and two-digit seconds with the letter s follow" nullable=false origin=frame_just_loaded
2h24
